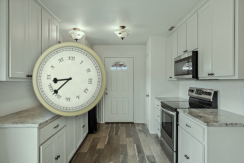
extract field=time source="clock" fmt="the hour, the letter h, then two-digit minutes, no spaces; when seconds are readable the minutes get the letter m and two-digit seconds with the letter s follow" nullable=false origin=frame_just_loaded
8h37
